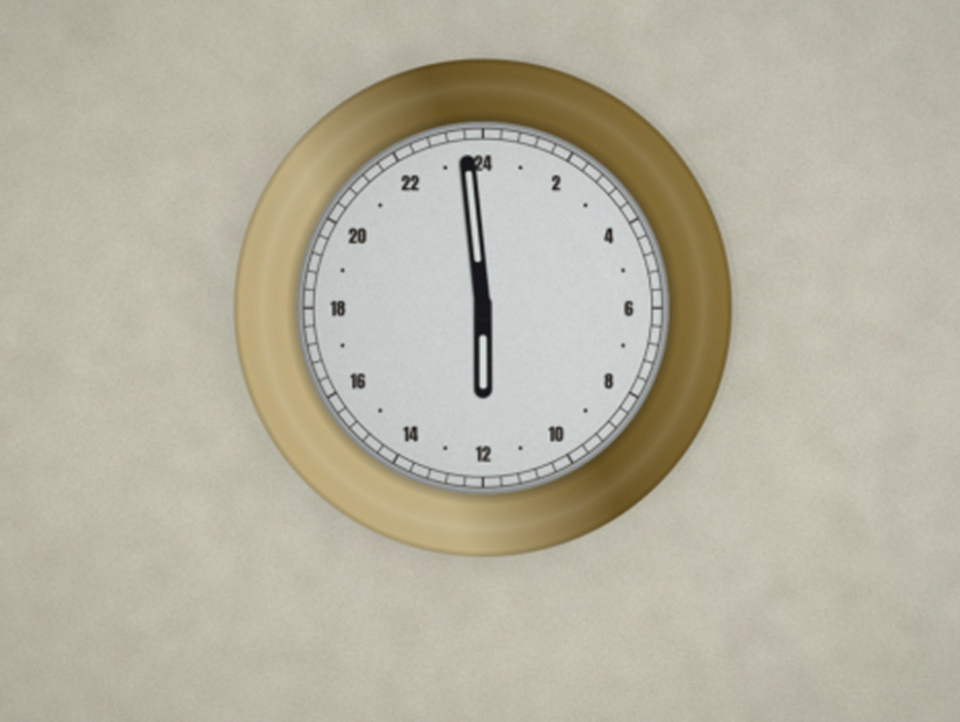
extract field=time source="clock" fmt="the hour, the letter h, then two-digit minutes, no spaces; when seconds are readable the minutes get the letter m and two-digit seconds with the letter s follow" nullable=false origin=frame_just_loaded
11h59
